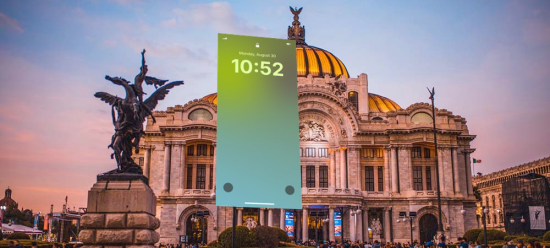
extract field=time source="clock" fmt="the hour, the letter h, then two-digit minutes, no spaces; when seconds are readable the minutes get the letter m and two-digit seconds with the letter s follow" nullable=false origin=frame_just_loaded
10h52
